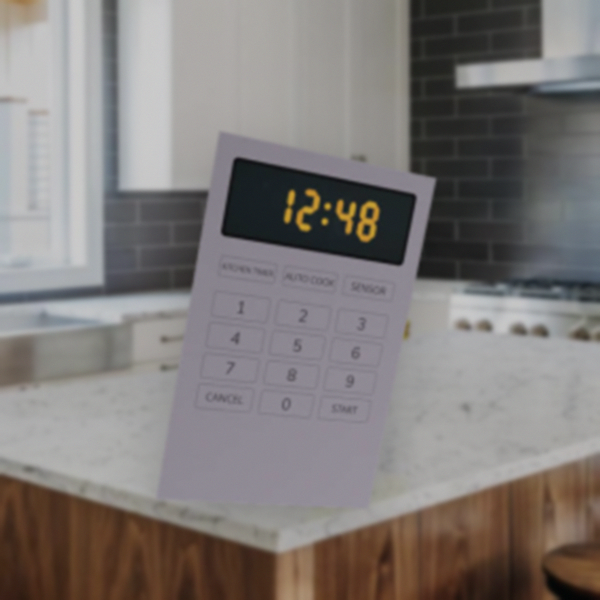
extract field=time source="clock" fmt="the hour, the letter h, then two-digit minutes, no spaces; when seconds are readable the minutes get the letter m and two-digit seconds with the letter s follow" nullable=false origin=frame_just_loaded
12h48
